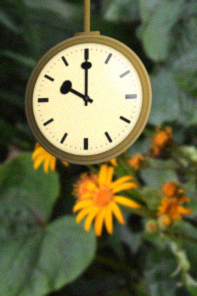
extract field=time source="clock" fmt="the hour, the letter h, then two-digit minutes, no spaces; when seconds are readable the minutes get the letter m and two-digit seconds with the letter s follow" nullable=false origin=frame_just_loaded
10h00
